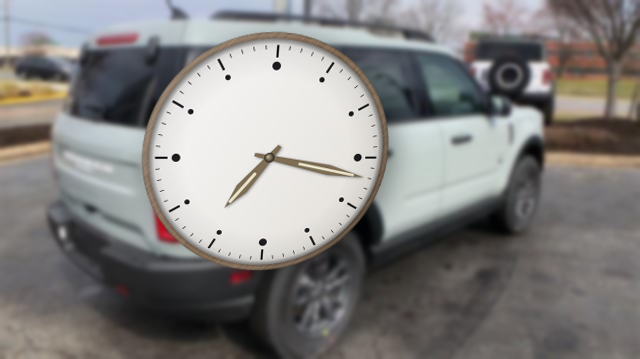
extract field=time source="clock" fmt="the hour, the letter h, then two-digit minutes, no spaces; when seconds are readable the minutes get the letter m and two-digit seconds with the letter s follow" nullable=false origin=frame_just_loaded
7h17
